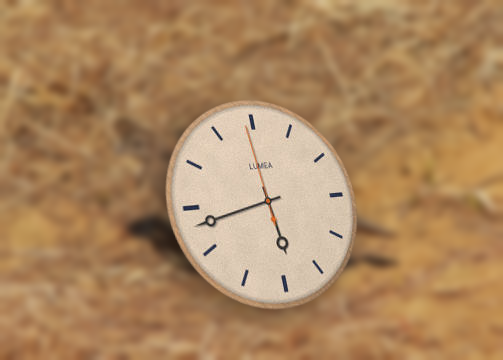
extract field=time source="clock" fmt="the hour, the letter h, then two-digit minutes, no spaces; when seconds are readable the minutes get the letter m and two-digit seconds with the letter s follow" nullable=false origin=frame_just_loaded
5h42m59s
